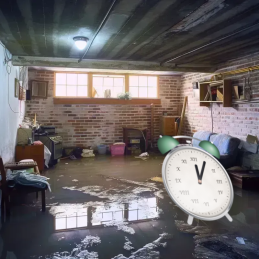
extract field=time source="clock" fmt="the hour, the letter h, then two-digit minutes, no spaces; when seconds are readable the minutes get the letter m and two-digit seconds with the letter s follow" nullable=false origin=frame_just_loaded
12h05
